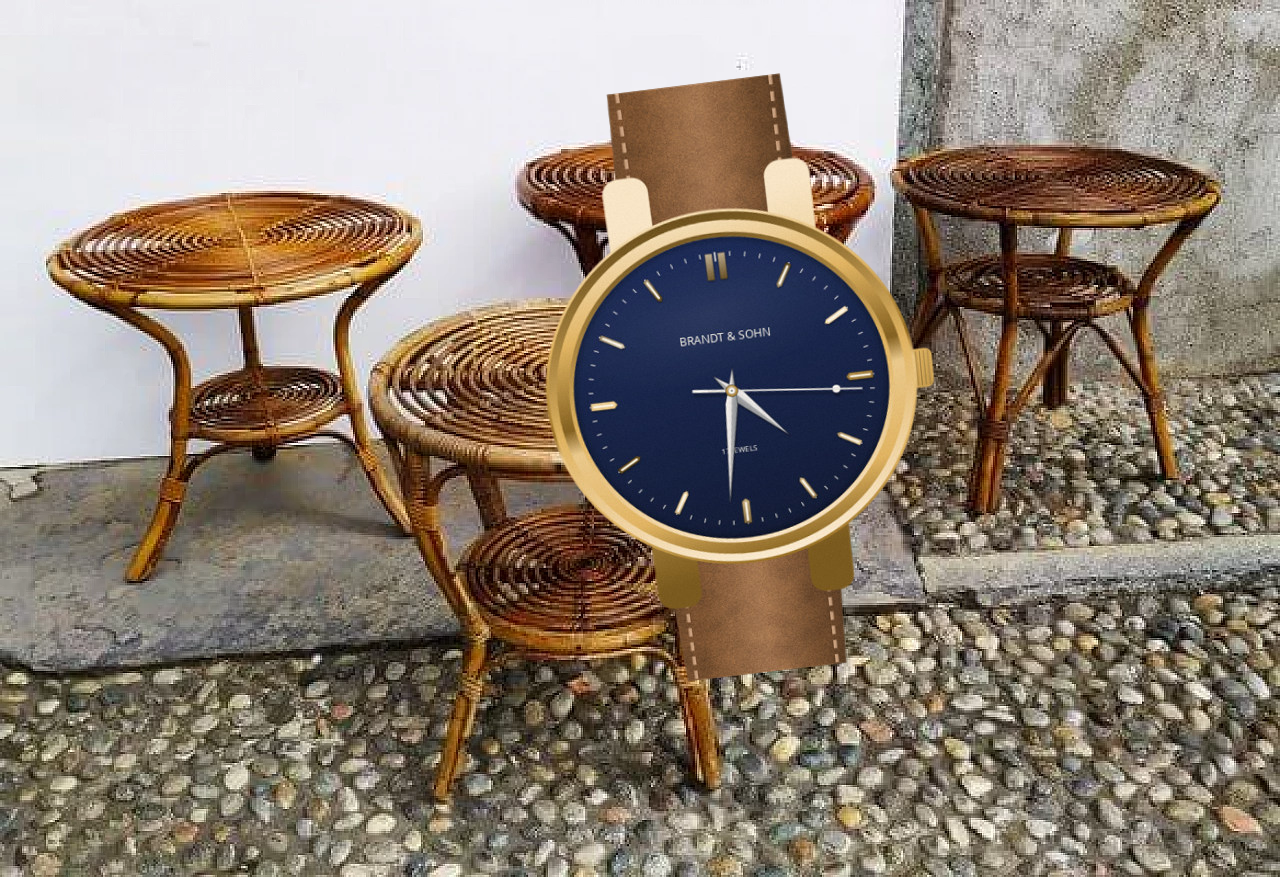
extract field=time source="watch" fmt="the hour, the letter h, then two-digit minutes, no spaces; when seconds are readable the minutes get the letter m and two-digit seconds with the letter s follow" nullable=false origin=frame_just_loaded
4h31m16s
